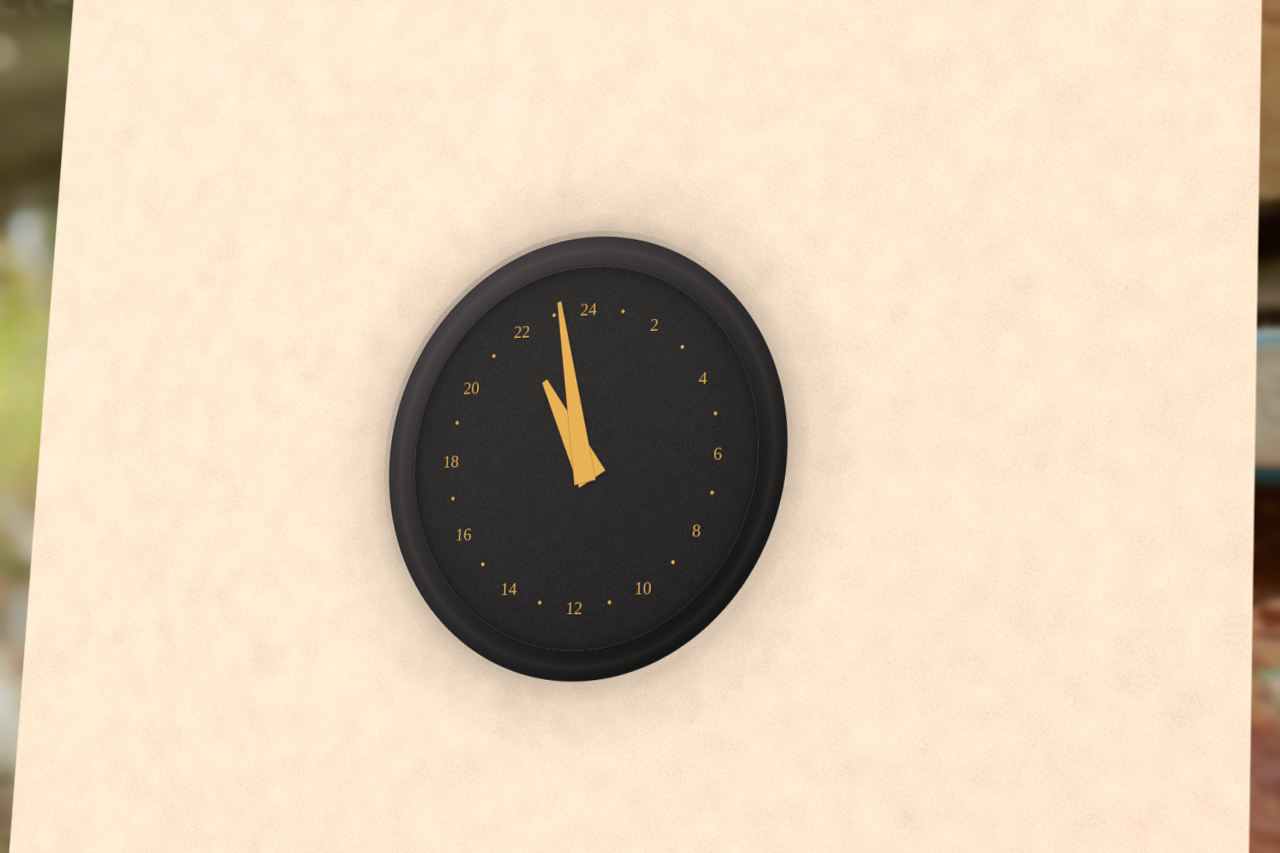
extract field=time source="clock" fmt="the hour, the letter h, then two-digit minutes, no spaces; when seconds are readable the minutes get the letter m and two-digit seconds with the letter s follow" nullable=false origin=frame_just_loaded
21h58
